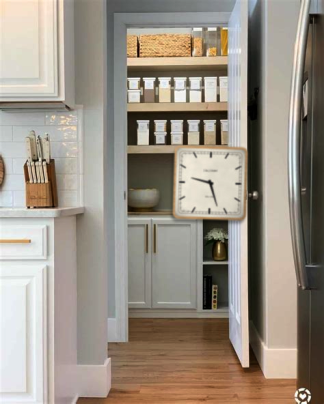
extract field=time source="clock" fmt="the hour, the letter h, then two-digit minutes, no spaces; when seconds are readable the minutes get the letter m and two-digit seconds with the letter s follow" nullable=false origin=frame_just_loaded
9h27
